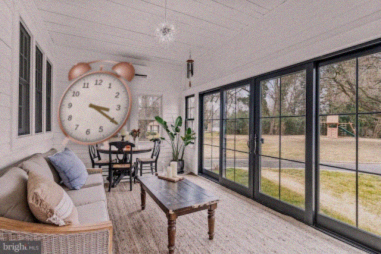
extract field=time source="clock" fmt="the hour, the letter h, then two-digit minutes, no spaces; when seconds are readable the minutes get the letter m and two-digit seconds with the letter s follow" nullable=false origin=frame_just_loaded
3h20
